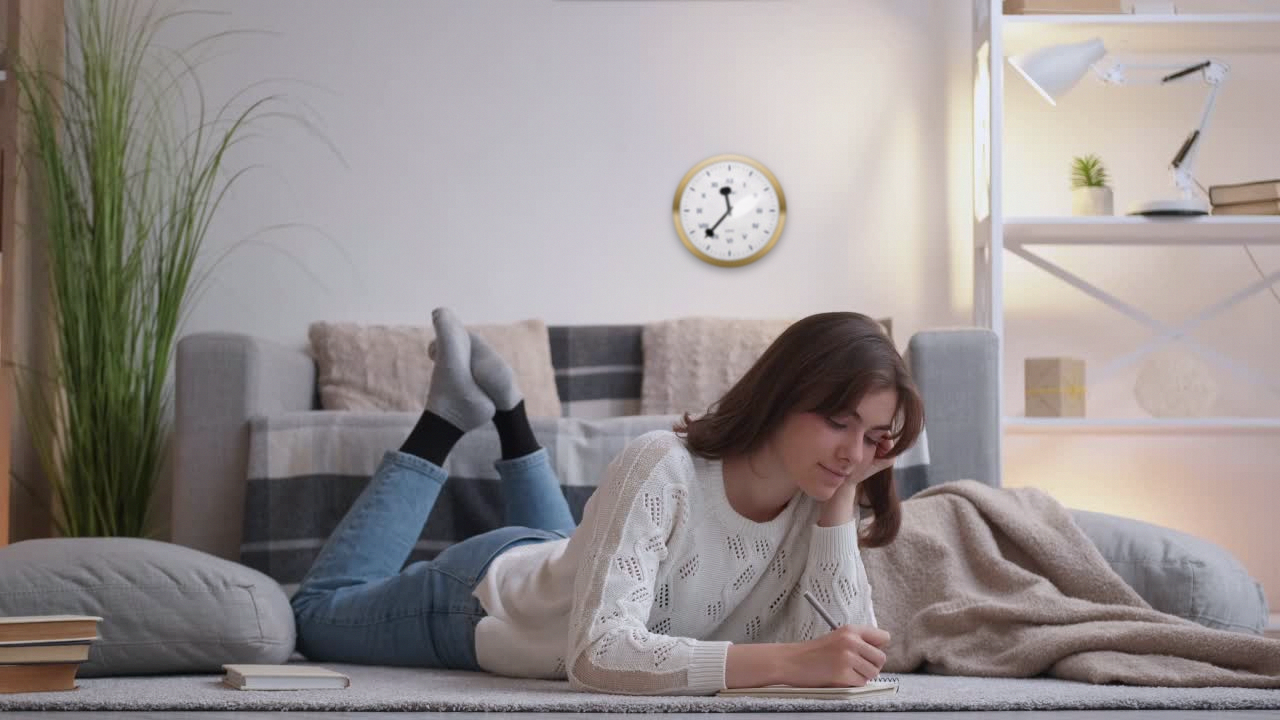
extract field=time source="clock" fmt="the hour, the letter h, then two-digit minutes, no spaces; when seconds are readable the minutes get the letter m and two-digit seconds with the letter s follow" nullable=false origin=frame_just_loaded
11h37
